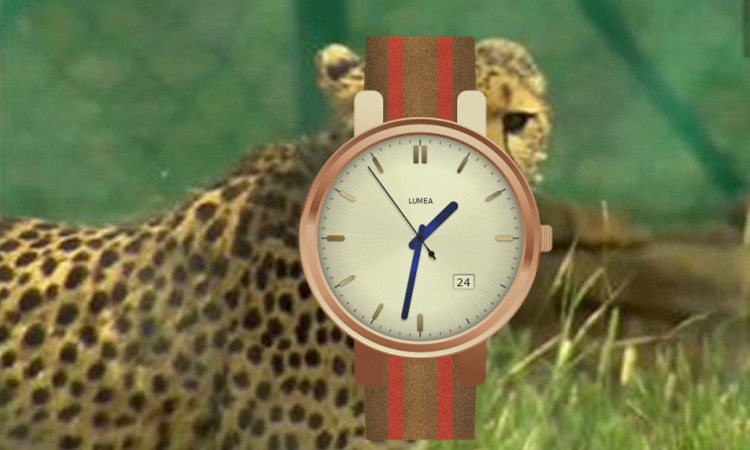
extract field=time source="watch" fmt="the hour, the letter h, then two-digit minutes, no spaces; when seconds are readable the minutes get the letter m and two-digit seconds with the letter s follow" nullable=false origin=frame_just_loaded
1h31m54s
